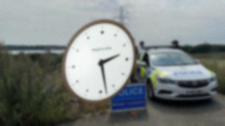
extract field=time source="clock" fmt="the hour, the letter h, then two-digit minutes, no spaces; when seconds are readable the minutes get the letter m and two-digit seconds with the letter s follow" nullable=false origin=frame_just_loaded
2h28
